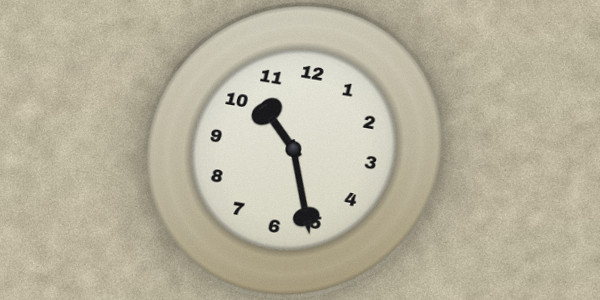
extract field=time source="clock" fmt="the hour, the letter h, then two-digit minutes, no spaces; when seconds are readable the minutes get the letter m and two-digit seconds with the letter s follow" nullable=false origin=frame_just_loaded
10h26
